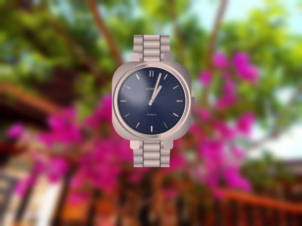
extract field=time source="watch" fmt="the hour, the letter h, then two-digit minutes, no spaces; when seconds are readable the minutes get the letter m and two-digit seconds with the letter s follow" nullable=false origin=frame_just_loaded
1h03
